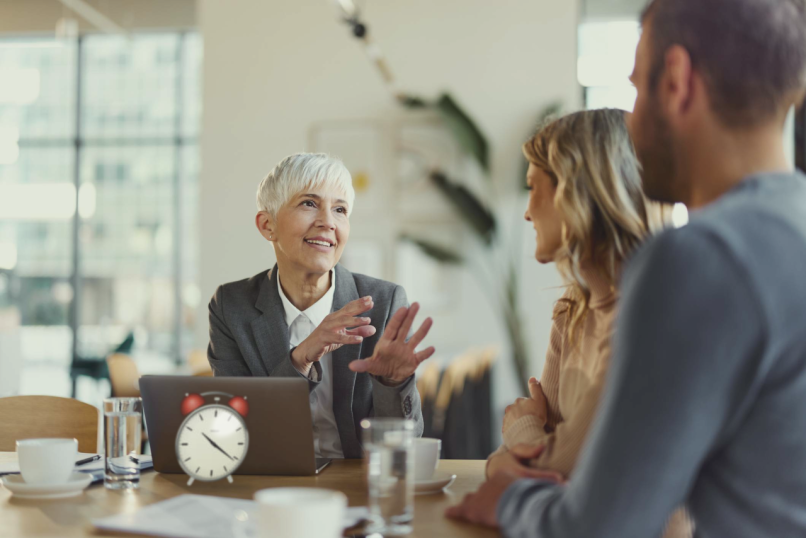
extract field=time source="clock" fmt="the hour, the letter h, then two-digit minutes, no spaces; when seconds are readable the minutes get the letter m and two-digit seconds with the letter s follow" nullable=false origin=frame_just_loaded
10h21
